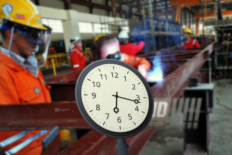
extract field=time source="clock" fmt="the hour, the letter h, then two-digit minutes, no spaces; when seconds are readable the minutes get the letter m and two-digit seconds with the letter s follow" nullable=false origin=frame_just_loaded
6h17
